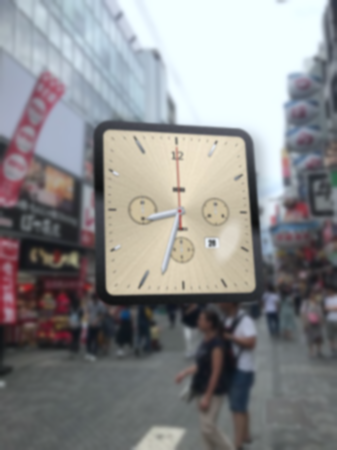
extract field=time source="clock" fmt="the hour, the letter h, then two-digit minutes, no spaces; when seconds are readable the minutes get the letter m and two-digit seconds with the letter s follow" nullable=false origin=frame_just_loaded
8h33
